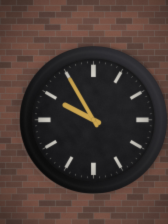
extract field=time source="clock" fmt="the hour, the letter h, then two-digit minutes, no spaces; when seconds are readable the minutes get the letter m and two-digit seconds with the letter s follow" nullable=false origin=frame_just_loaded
9h55
